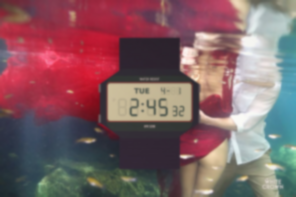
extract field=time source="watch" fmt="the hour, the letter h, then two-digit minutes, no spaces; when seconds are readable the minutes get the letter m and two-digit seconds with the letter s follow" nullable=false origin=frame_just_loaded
2h45
